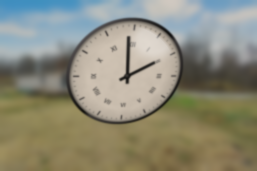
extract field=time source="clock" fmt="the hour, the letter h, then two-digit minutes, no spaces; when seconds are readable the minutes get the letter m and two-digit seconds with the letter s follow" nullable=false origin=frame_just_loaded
1h59
